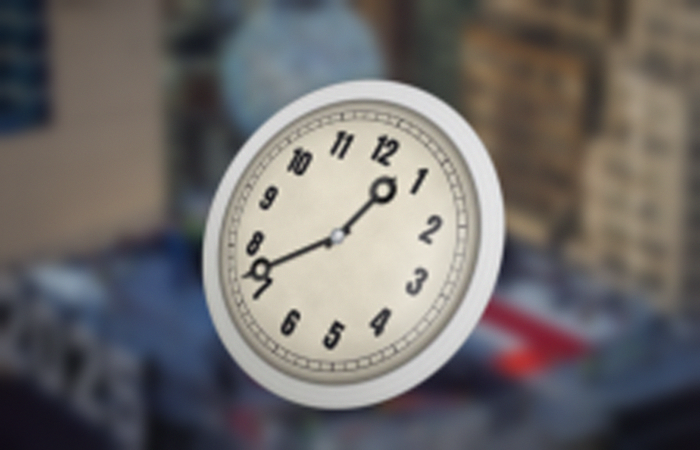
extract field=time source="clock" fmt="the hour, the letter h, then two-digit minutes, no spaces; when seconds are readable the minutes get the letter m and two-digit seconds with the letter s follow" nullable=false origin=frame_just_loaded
12h37
